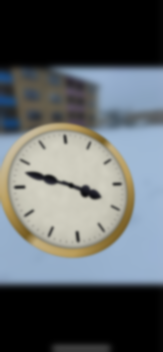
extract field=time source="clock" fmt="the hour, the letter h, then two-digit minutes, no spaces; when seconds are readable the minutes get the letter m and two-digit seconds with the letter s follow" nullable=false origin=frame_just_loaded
3h48
